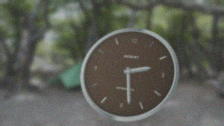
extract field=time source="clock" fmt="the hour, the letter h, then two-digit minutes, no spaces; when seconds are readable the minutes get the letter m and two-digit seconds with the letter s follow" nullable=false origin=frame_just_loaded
2h28
